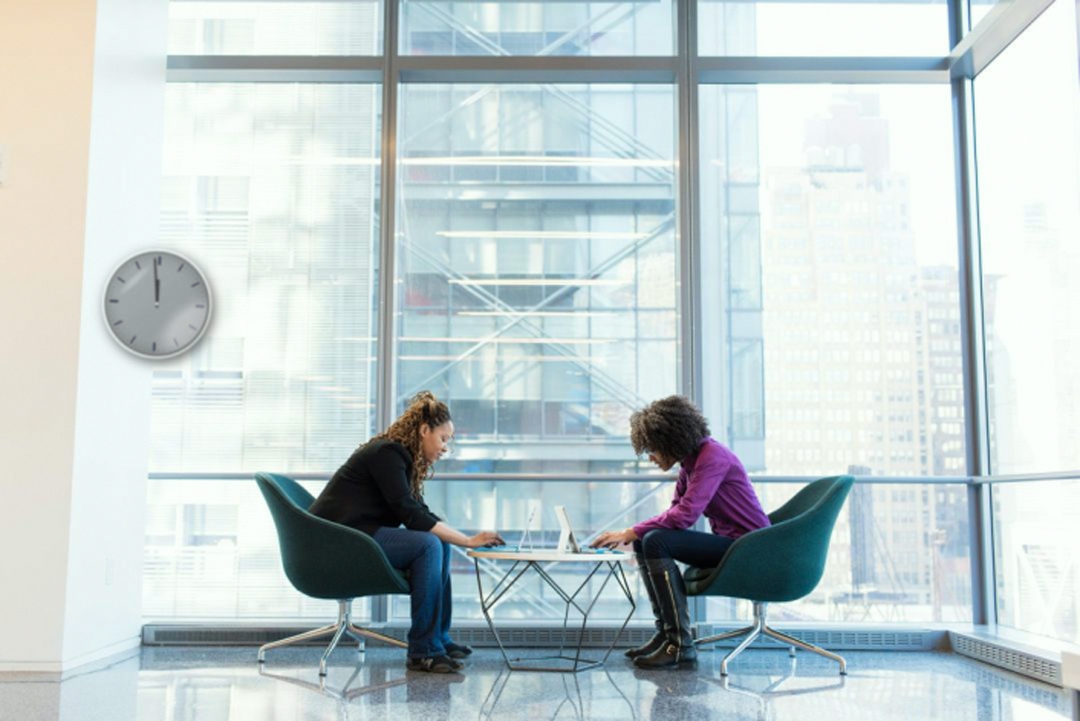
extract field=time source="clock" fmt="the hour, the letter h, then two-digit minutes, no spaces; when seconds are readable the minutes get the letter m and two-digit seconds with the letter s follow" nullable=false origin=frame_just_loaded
11h59
